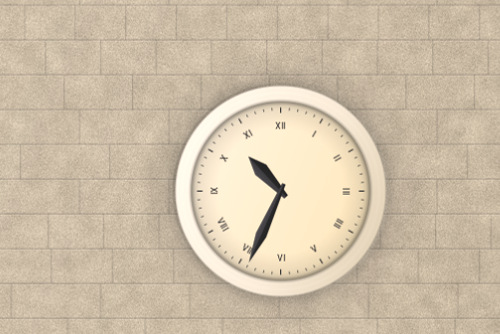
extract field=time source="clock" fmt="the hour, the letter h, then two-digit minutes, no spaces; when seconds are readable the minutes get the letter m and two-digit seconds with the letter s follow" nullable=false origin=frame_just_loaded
10h34
